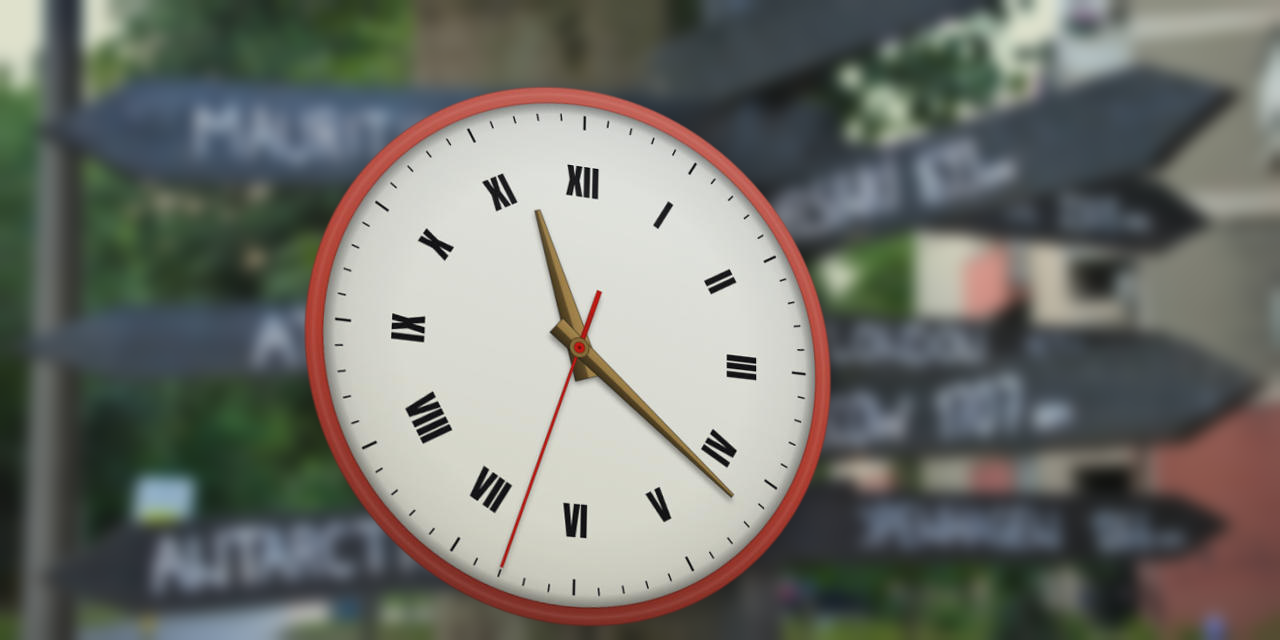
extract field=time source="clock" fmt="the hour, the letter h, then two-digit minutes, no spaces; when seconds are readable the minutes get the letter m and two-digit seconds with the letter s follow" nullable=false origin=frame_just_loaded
11h21m33s
